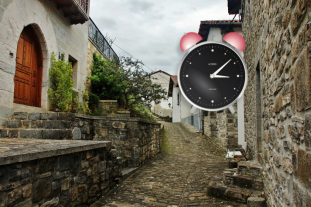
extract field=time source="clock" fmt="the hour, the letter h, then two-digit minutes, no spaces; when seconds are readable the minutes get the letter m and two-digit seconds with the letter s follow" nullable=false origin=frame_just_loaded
3h08
